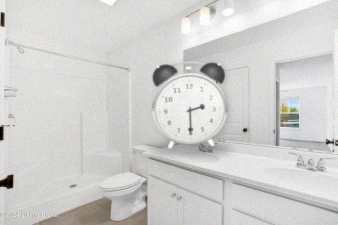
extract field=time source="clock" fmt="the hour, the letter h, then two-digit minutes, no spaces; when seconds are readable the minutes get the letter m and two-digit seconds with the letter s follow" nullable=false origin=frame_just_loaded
2h30
